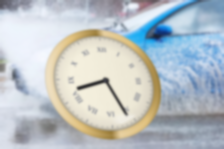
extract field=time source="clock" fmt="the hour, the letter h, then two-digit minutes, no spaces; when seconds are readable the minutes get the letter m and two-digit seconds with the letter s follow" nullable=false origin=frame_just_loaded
8h26
